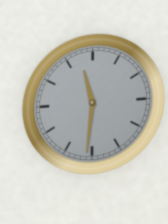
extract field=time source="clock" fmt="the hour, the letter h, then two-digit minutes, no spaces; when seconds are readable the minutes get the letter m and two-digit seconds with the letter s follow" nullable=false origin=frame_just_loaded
11h31
